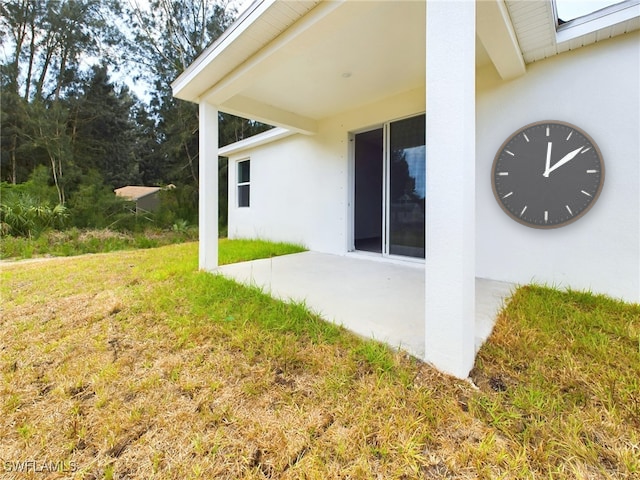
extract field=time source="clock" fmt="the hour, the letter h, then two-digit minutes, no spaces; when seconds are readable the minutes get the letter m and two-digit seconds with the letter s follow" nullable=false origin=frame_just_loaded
12h09
